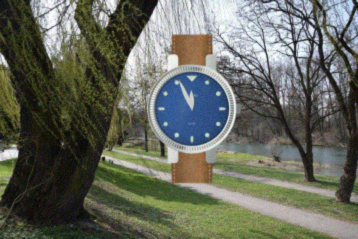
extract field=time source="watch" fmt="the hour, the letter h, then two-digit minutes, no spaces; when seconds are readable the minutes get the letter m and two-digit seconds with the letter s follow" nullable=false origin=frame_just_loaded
11h56
